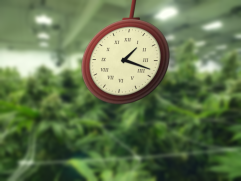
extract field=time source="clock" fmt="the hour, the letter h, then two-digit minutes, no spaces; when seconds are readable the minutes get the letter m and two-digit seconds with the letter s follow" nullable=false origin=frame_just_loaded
1h18
